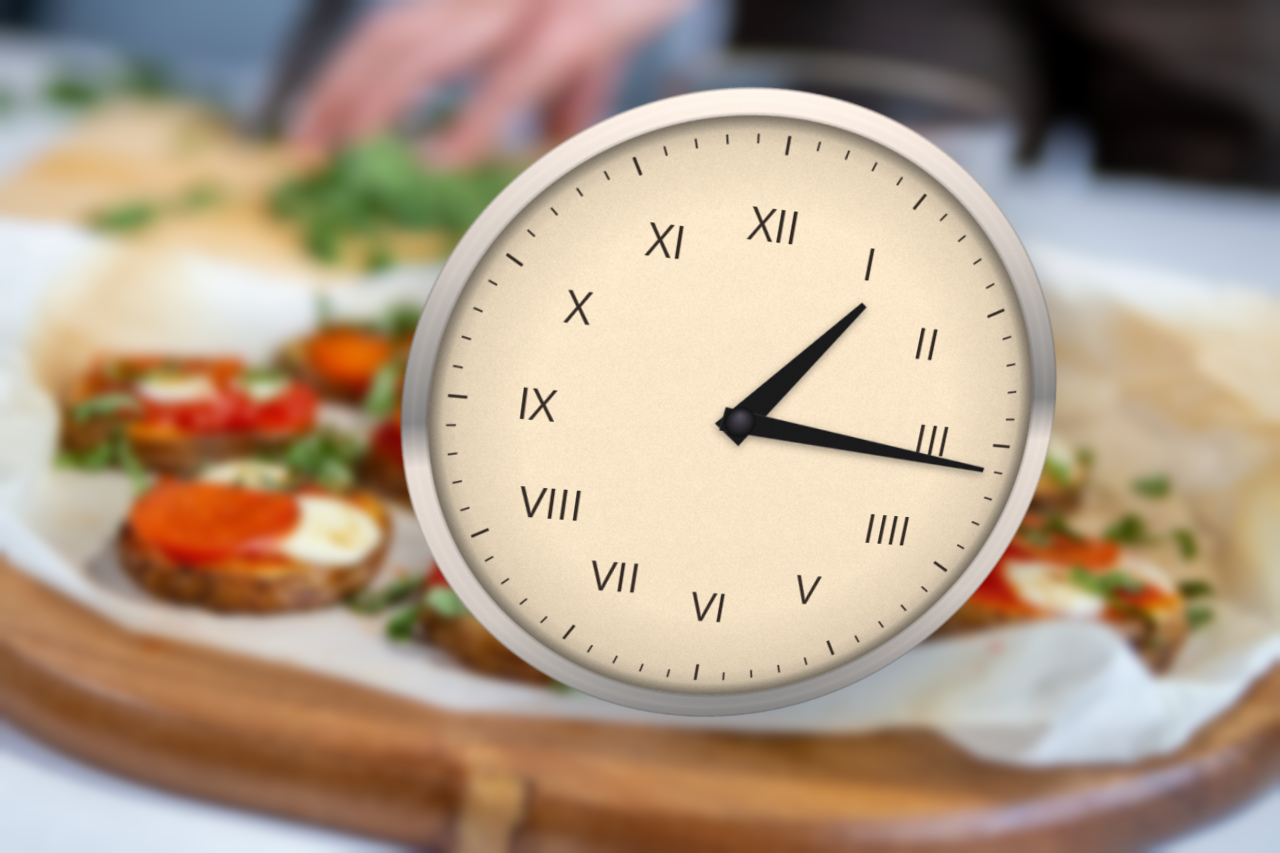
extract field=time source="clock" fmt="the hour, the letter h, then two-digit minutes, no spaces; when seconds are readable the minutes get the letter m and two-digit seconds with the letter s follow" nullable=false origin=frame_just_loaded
1h16
